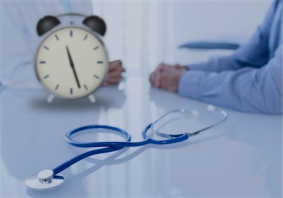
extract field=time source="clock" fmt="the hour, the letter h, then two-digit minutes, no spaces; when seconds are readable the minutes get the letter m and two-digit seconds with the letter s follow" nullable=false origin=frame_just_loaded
11h27
